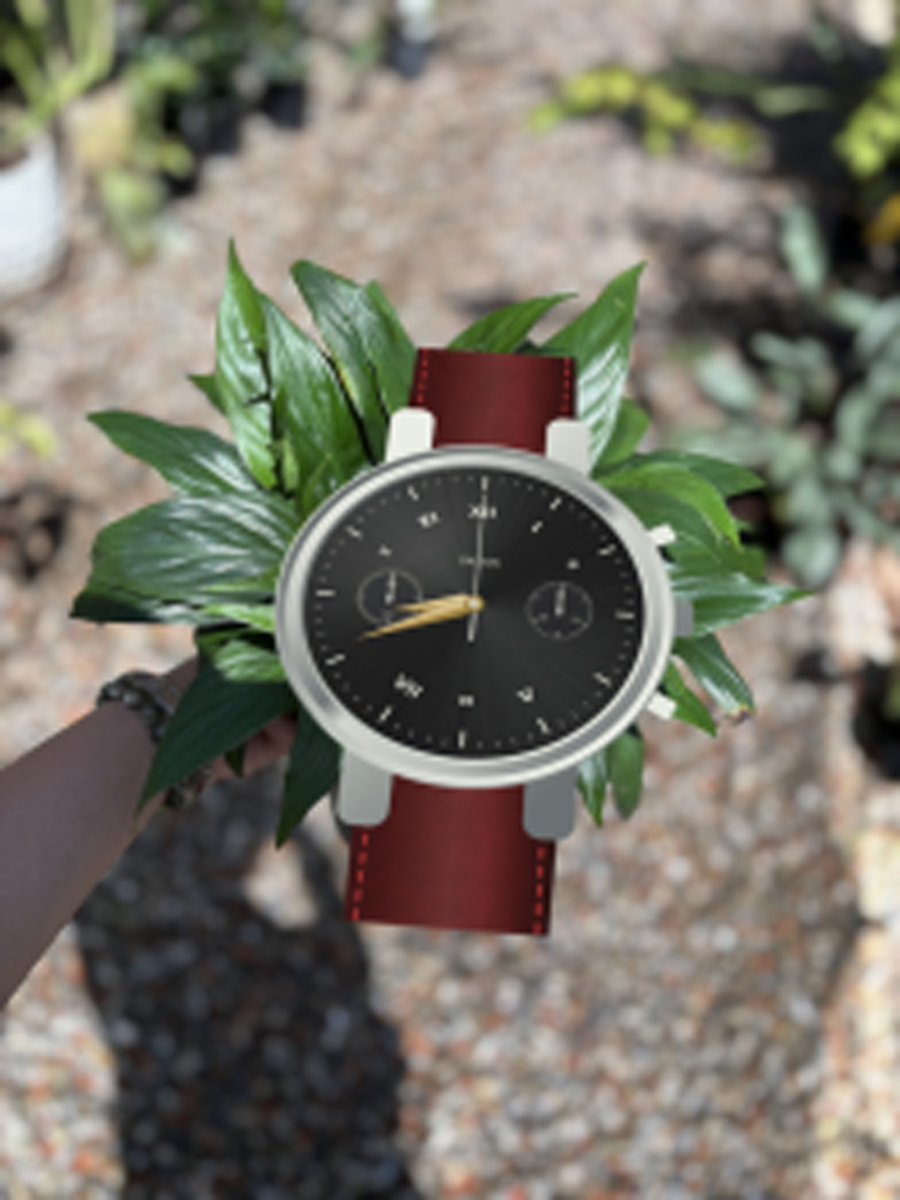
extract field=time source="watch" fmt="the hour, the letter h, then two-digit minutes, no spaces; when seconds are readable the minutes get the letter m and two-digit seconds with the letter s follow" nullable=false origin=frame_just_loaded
8h41
